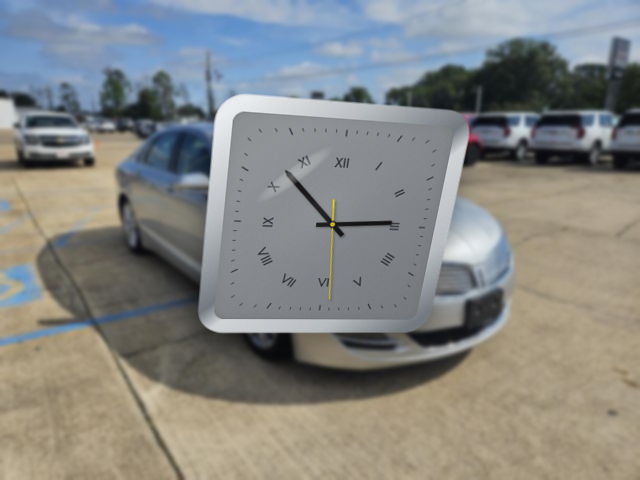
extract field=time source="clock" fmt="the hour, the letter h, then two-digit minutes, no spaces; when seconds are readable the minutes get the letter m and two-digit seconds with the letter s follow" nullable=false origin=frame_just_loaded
2h52m29s
